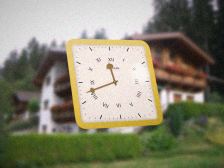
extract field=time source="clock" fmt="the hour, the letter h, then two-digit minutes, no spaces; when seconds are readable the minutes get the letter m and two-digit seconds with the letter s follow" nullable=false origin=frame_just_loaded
11h42
